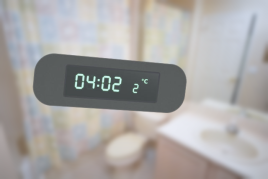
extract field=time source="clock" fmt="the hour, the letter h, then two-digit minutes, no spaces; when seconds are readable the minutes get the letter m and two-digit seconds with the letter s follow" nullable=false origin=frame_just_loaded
4h02
